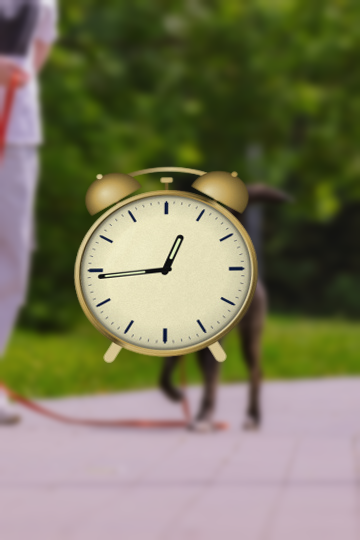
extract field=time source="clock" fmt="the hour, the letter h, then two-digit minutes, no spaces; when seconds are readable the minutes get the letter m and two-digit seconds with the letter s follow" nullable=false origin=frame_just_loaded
12h44
